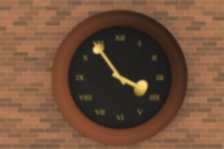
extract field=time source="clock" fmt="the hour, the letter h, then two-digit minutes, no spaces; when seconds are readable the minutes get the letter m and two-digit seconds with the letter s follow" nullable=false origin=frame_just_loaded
3h54
